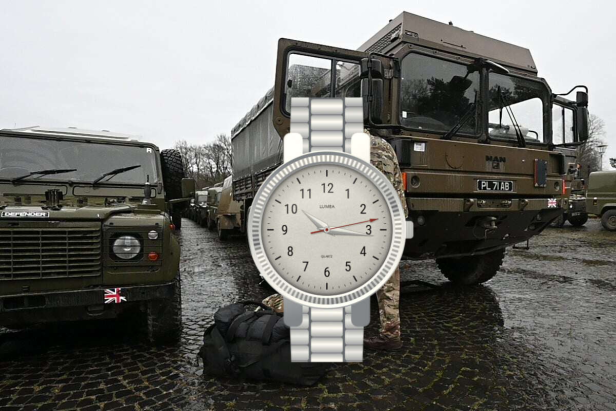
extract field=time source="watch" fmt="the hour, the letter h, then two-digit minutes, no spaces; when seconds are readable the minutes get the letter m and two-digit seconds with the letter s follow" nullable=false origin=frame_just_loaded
10h16m13s
